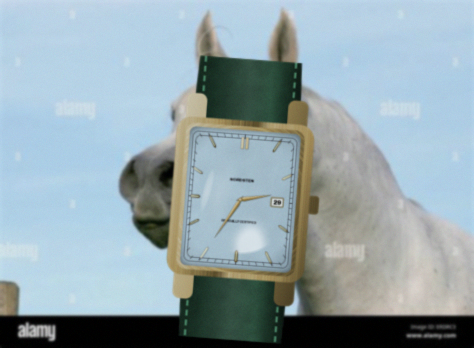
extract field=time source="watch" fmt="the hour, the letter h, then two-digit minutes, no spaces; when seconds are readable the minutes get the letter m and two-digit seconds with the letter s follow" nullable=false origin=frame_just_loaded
2h35
